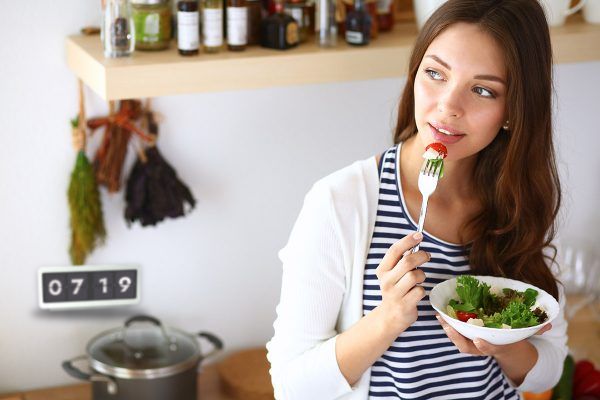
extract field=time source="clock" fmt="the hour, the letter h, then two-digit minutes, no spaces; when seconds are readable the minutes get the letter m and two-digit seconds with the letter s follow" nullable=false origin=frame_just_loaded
7h19
